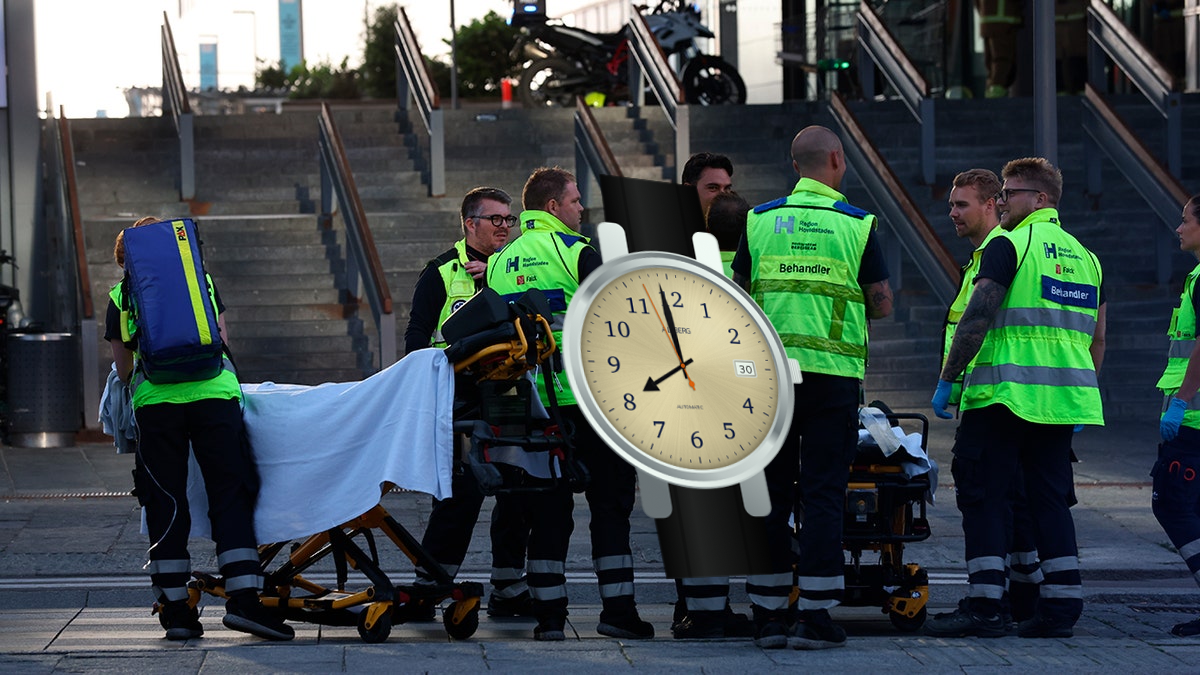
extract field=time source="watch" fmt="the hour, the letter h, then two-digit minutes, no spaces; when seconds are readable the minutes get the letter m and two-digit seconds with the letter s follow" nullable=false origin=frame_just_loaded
7h58m57s
